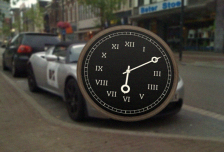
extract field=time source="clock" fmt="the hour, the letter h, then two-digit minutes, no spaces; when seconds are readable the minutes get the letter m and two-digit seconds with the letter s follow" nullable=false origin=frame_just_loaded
6h10
